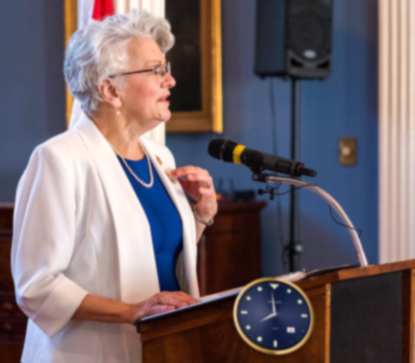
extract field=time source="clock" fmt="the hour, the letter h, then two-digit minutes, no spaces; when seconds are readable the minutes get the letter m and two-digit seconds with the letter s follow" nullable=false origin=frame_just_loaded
7h59
